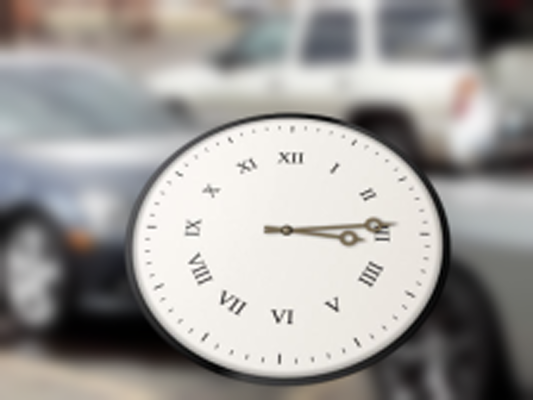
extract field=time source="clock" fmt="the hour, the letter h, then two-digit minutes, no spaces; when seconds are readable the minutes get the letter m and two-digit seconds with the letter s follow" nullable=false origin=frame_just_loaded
3h14
